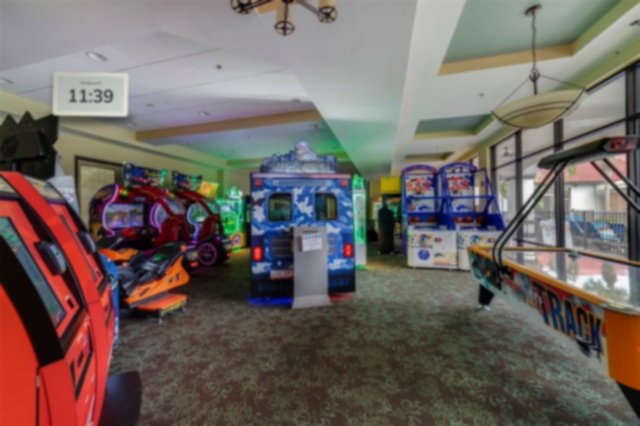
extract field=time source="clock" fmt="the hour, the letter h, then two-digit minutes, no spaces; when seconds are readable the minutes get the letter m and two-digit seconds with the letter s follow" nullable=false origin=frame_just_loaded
11h39
